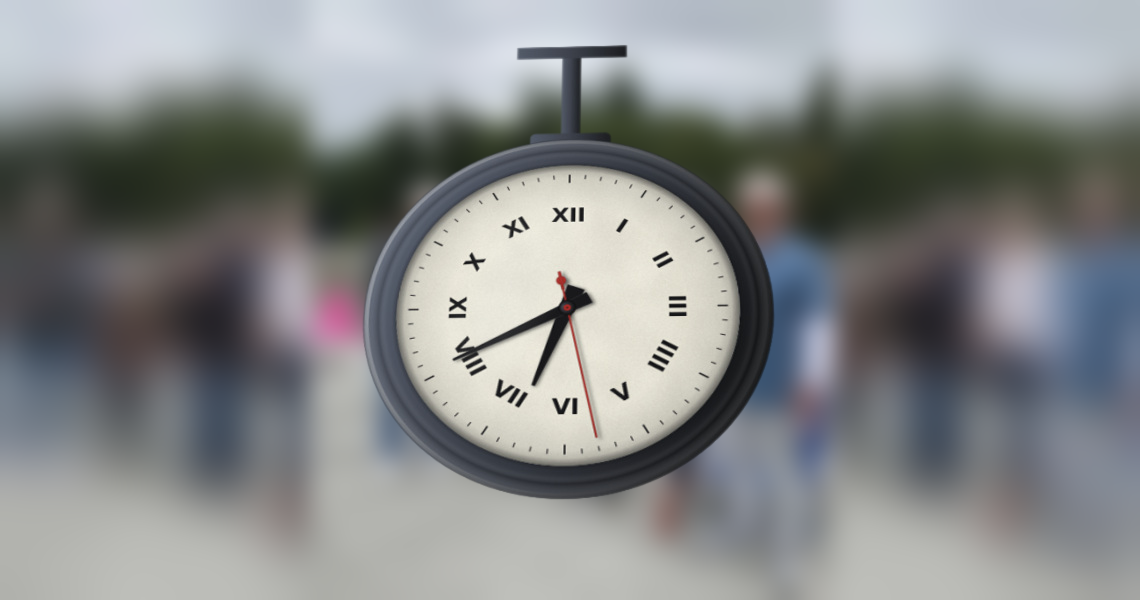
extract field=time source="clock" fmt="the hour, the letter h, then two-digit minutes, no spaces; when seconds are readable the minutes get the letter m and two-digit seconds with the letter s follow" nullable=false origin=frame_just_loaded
6h40m28s
